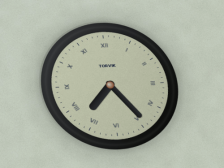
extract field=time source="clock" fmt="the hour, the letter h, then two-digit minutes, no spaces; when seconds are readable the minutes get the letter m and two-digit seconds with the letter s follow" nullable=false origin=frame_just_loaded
7h24
